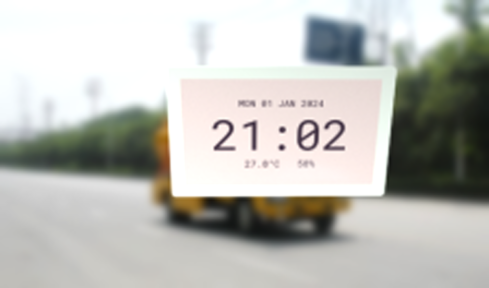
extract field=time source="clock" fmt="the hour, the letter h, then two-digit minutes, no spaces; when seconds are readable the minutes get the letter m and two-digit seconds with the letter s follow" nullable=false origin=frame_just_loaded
21h02
